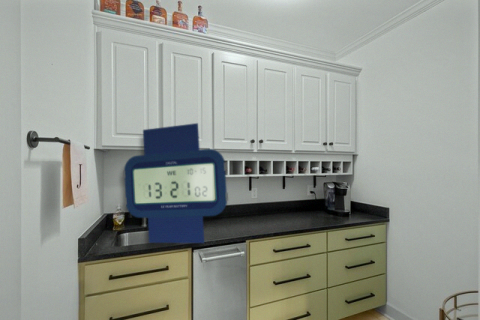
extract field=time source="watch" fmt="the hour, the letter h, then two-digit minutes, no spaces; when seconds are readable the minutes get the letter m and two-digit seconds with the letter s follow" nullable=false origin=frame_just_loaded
13h21m02s
